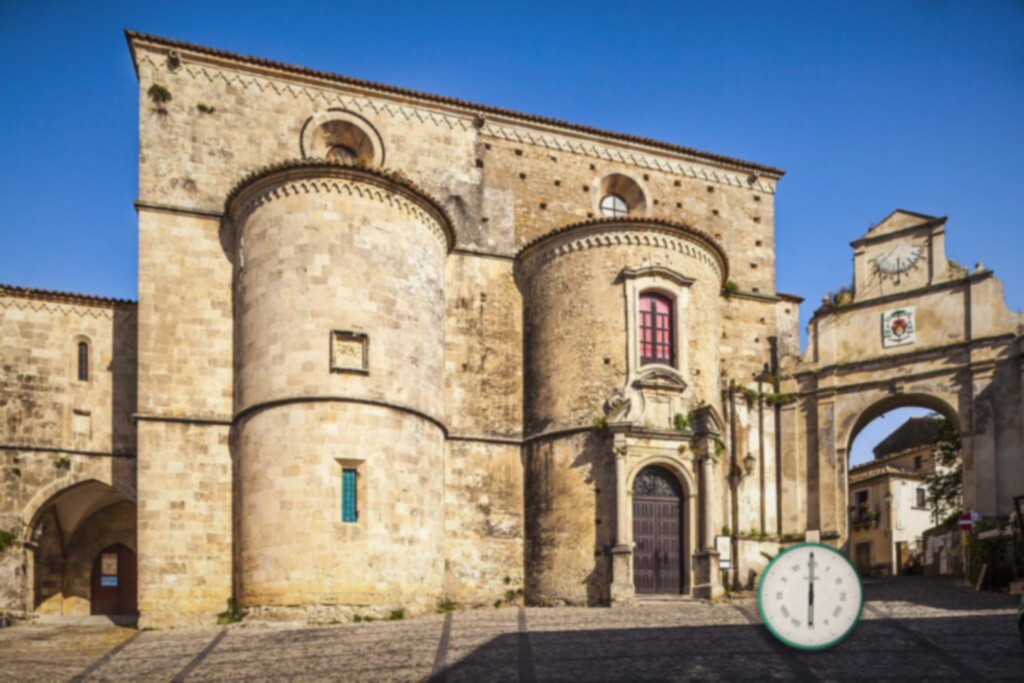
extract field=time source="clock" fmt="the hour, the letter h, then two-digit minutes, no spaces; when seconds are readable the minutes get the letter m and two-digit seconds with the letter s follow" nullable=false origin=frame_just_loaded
6h00
